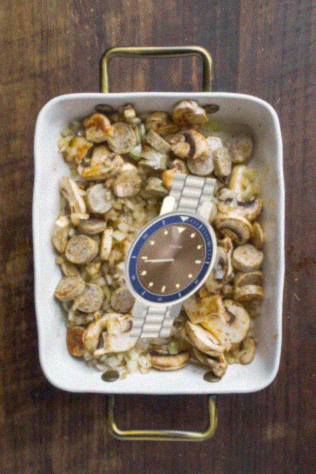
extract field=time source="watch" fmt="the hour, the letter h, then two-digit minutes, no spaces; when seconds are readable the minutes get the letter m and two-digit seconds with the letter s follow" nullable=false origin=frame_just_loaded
8h44
